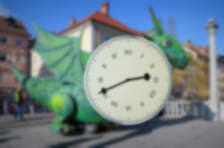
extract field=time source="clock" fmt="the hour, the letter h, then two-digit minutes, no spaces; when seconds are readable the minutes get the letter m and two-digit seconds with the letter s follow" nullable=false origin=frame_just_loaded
2h41
